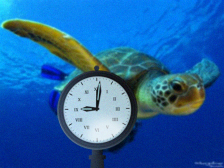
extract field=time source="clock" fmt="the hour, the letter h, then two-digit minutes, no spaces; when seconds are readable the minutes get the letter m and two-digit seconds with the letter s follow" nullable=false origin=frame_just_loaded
9h01
